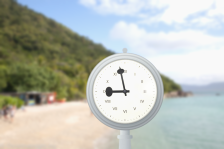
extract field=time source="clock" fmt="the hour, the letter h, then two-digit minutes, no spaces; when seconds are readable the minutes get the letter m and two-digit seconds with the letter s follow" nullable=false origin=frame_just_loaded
8h58
